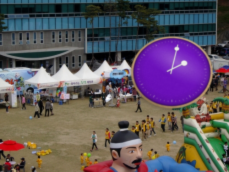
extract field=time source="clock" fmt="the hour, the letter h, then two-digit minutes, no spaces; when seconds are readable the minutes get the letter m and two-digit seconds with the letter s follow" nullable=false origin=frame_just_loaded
2h02
